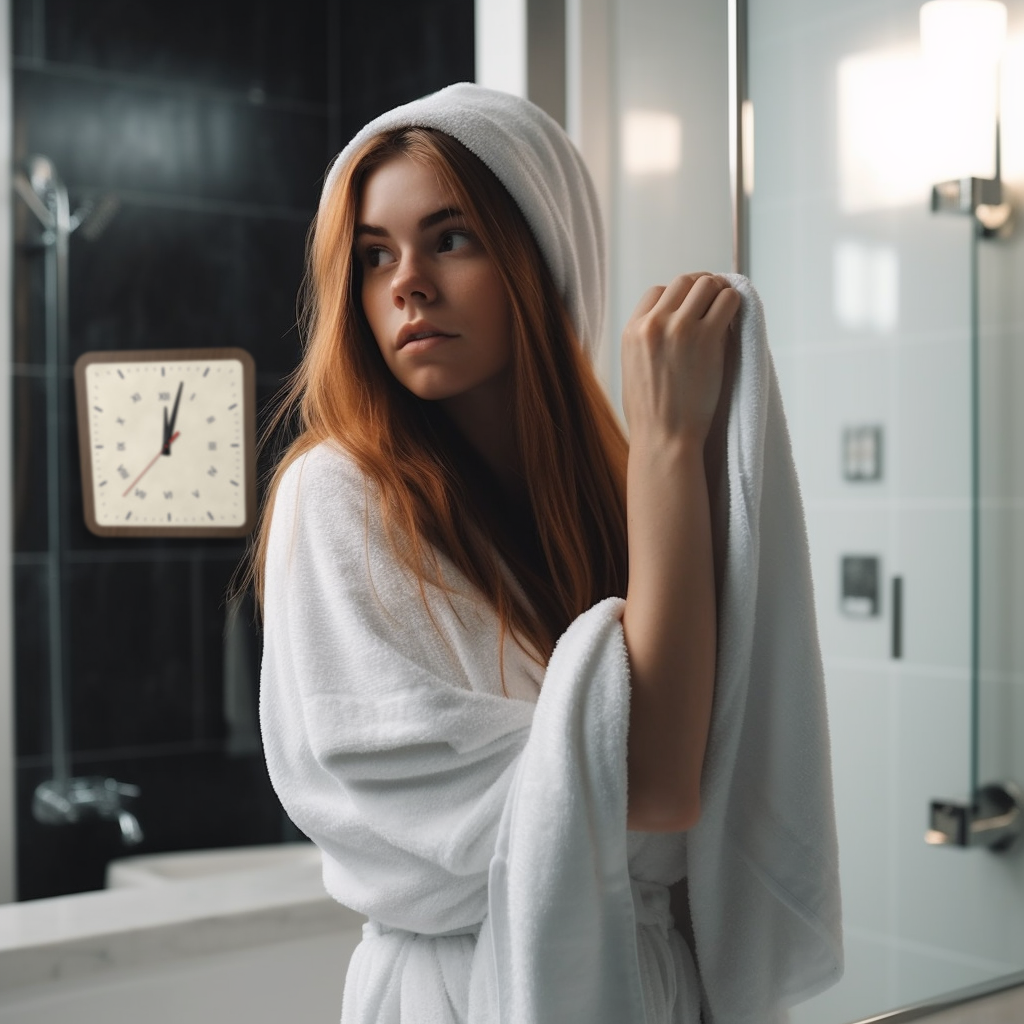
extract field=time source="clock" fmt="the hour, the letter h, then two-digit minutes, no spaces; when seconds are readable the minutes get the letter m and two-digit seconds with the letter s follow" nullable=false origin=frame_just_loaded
12h02m37s
